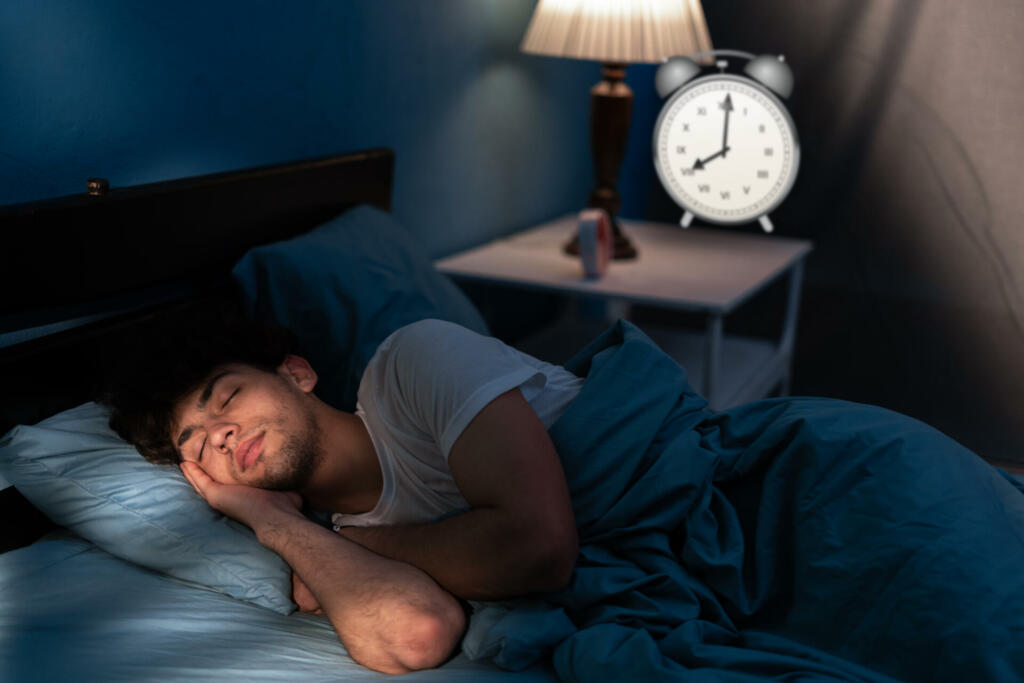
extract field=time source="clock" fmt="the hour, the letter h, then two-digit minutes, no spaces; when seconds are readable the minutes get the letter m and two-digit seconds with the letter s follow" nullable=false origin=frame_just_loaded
8h01
